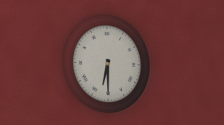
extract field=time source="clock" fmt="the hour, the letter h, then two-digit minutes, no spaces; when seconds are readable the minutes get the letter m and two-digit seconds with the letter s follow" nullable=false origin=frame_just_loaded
6h30
